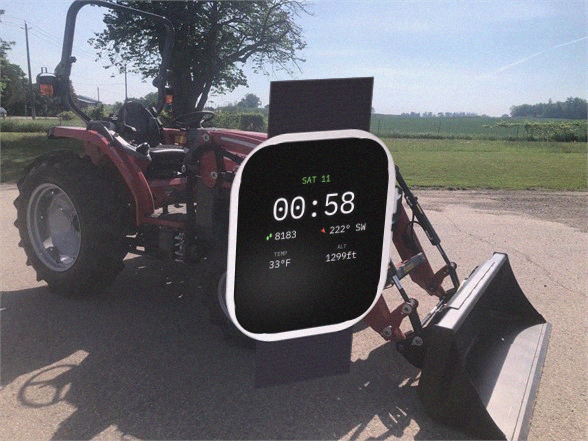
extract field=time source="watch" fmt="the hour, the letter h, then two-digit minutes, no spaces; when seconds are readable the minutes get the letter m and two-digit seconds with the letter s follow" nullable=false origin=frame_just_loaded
0h58
